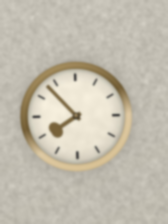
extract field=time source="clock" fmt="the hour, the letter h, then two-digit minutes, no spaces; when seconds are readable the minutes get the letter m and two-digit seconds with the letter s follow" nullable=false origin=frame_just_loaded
7h53
